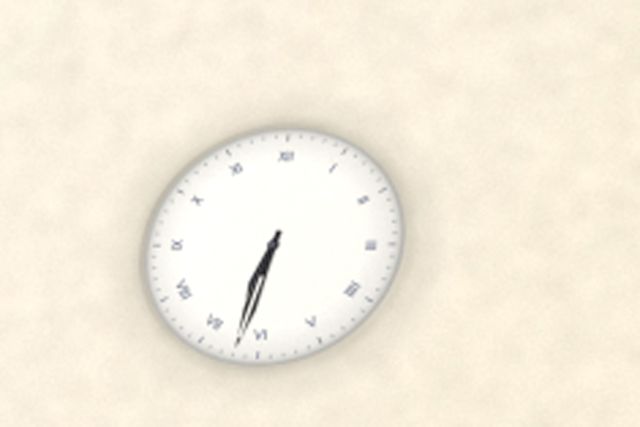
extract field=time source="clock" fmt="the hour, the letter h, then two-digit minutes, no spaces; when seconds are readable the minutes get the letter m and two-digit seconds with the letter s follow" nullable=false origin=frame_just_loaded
6h32
